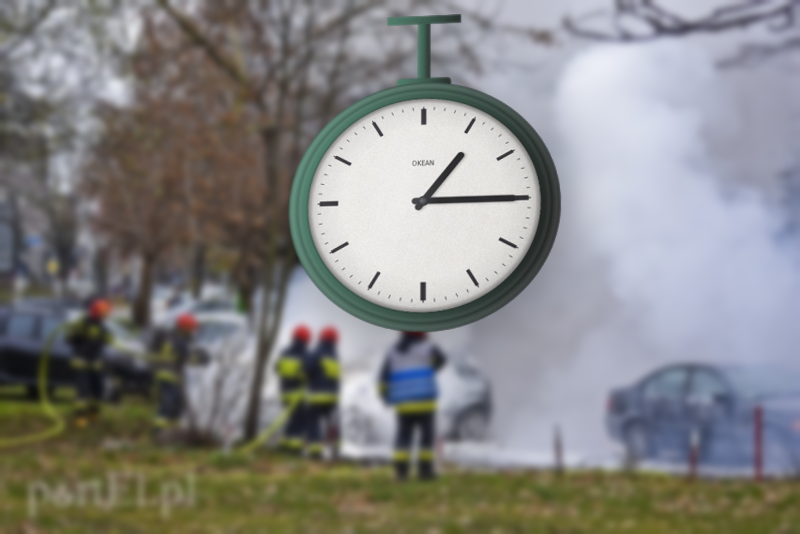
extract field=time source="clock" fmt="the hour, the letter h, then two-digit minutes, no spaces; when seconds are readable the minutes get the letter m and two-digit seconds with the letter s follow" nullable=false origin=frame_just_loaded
1h15
